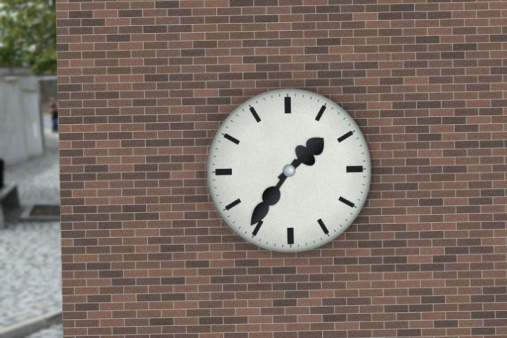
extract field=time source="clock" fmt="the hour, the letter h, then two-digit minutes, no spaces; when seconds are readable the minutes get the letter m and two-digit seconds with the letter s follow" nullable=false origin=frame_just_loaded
1h36
